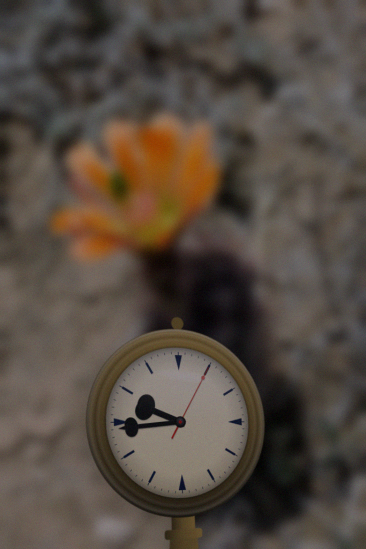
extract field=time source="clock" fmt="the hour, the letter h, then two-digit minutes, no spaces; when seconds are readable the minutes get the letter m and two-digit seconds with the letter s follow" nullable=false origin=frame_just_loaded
9h44m05s
